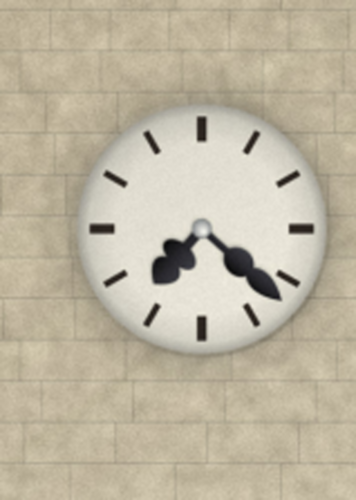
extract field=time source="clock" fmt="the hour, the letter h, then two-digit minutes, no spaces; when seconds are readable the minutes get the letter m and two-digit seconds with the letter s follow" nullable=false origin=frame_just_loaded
7h22
